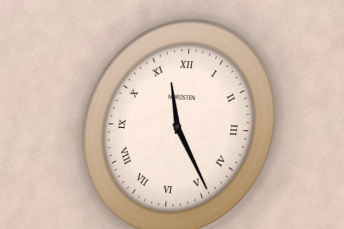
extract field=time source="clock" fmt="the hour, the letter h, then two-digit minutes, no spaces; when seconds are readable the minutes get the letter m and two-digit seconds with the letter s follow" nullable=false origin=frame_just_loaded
11h24
